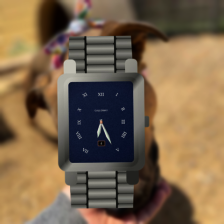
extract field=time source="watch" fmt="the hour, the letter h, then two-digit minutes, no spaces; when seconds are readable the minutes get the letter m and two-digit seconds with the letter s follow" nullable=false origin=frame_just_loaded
6h26
